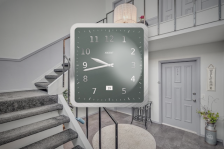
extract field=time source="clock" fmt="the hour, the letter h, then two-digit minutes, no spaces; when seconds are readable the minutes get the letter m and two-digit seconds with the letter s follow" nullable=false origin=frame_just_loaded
9h43
